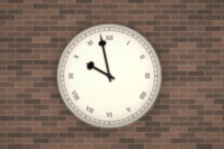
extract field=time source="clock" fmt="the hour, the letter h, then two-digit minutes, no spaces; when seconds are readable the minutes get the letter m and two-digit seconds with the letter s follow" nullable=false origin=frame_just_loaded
9h58
